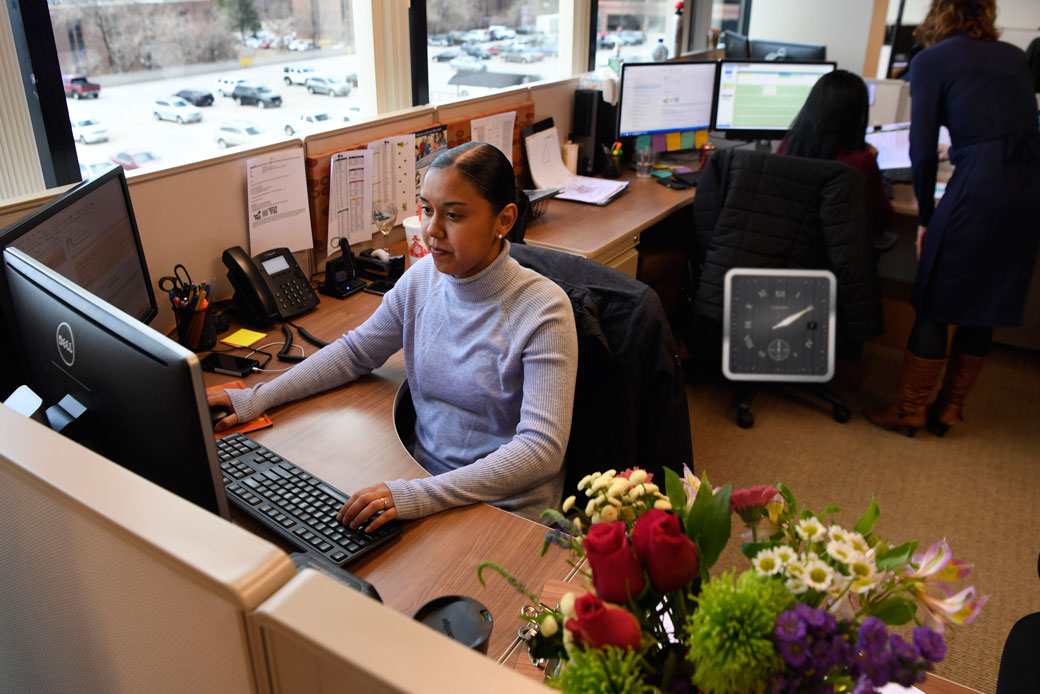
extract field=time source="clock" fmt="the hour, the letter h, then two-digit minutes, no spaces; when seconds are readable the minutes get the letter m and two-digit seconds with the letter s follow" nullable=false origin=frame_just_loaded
2h10
